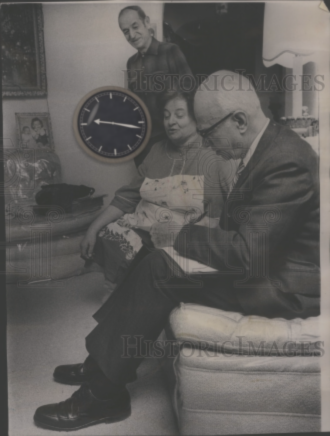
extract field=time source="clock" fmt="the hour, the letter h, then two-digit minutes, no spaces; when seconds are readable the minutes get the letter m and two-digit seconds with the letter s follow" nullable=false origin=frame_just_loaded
9h17
